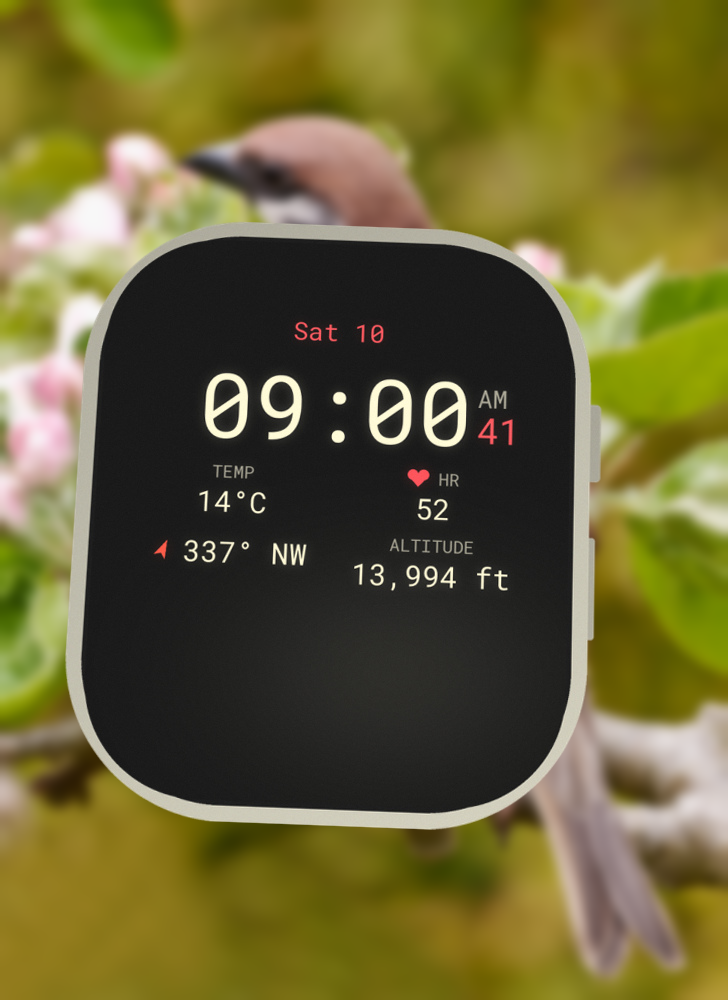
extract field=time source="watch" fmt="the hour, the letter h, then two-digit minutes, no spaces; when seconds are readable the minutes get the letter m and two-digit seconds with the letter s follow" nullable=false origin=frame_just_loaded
9h00m41s
